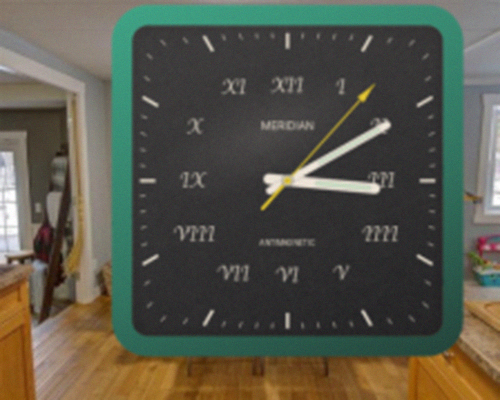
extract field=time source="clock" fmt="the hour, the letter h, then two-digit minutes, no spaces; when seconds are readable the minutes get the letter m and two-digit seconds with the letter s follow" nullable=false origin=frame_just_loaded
3h10m07s
